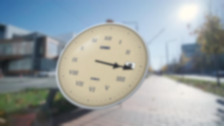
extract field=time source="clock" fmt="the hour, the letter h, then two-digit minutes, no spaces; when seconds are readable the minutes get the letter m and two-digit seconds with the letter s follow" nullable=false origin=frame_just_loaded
3h16
